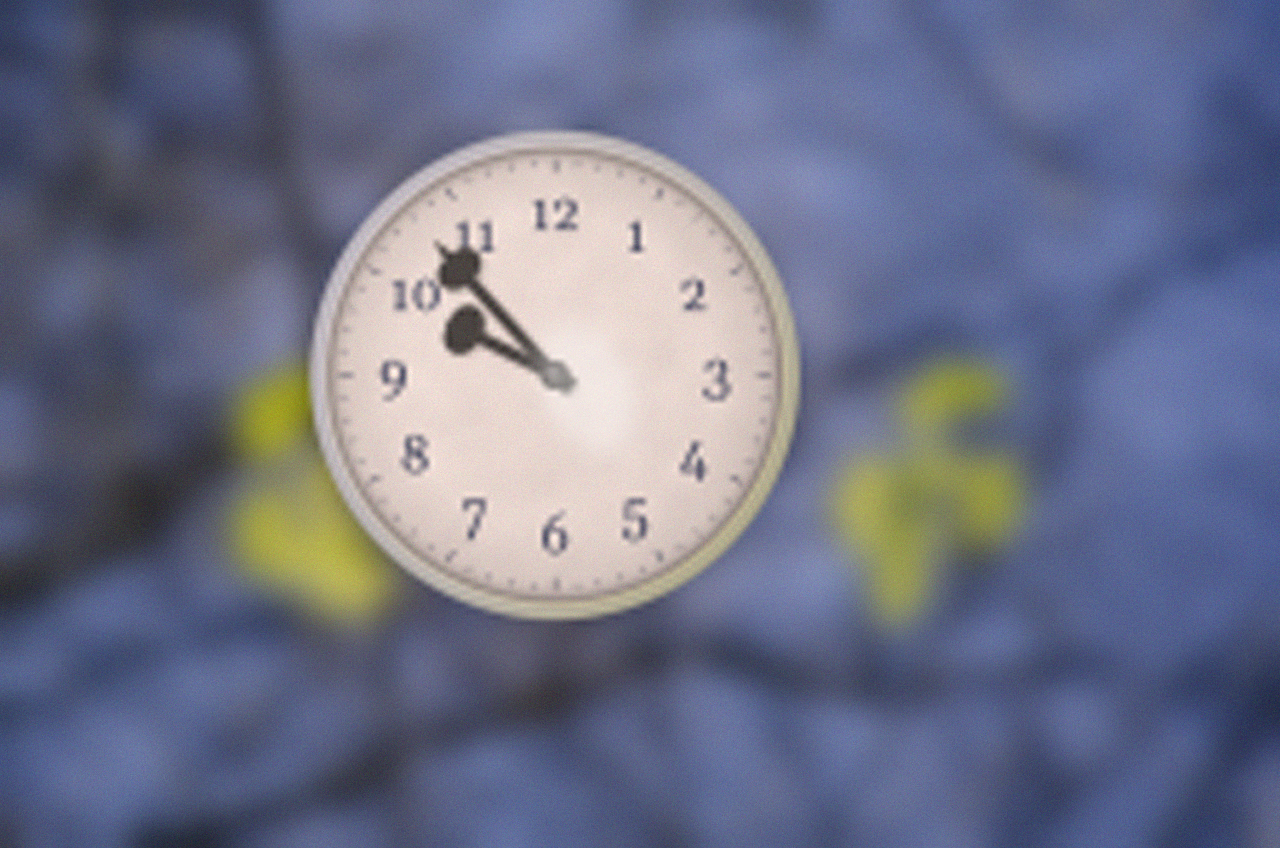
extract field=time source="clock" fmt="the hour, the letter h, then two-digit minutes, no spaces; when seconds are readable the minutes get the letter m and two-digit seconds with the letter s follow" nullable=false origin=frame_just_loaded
9h53
